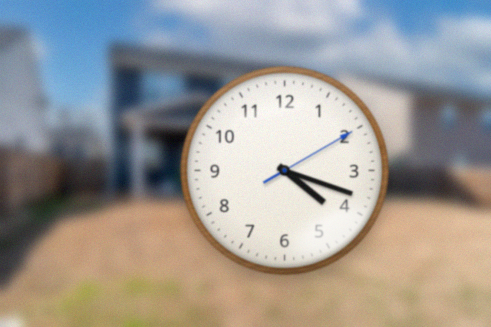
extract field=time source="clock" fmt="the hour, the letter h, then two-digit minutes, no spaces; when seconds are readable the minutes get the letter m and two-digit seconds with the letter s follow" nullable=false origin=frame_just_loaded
4h18m10s
